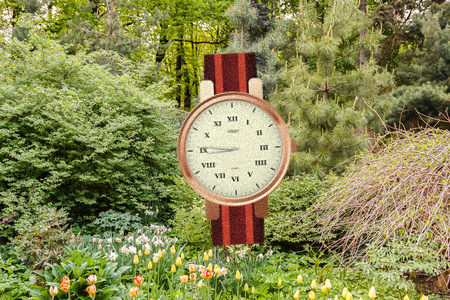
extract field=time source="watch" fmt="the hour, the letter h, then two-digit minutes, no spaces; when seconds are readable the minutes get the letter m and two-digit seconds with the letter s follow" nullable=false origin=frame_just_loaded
8h46
